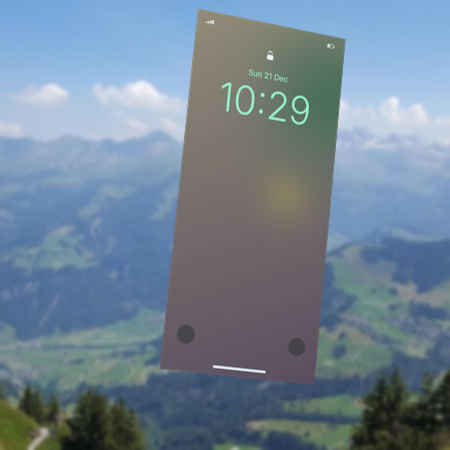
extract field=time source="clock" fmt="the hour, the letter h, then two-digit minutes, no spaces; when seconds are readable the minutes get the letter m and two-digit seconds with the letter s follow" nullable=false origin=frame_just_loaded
10h29
